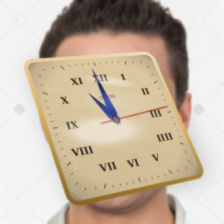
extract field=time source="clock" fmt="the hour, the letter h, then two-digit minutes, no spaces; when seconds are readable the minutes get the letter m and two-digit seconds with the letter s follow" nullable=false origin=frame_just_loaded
10h59m14s
